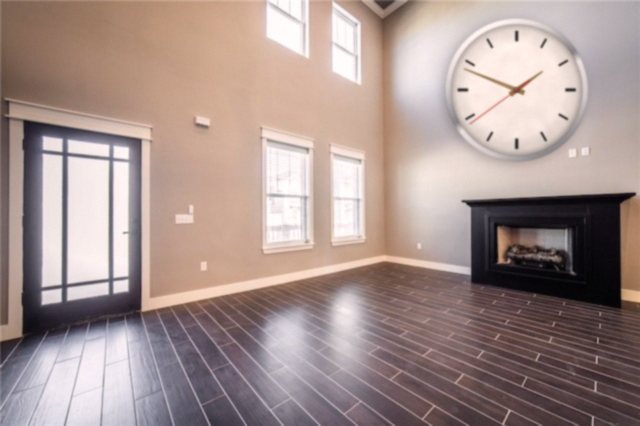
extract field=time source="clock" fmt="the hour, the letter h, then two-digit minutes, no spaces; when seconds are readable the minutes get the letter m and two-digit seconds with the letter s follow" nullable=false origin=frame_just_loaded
1h48m39s
